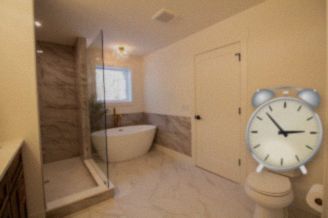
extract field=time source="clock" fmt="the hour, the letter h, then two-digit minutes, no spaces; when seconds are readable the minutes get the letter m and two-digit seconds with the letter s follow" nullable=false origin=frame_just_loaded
2h53
